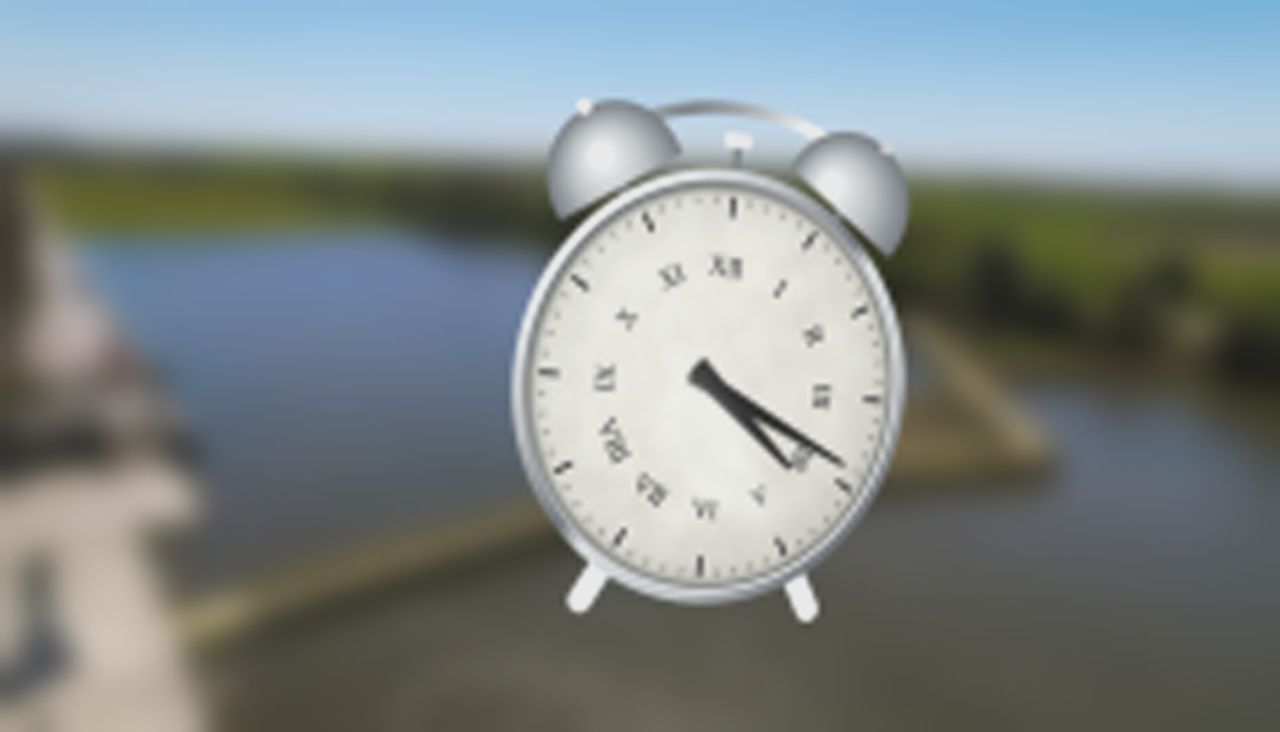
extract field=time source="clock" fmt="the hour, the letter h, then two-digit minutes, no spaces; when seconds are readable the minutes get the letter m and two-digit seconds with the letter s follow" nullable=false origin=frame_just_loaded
4h19
